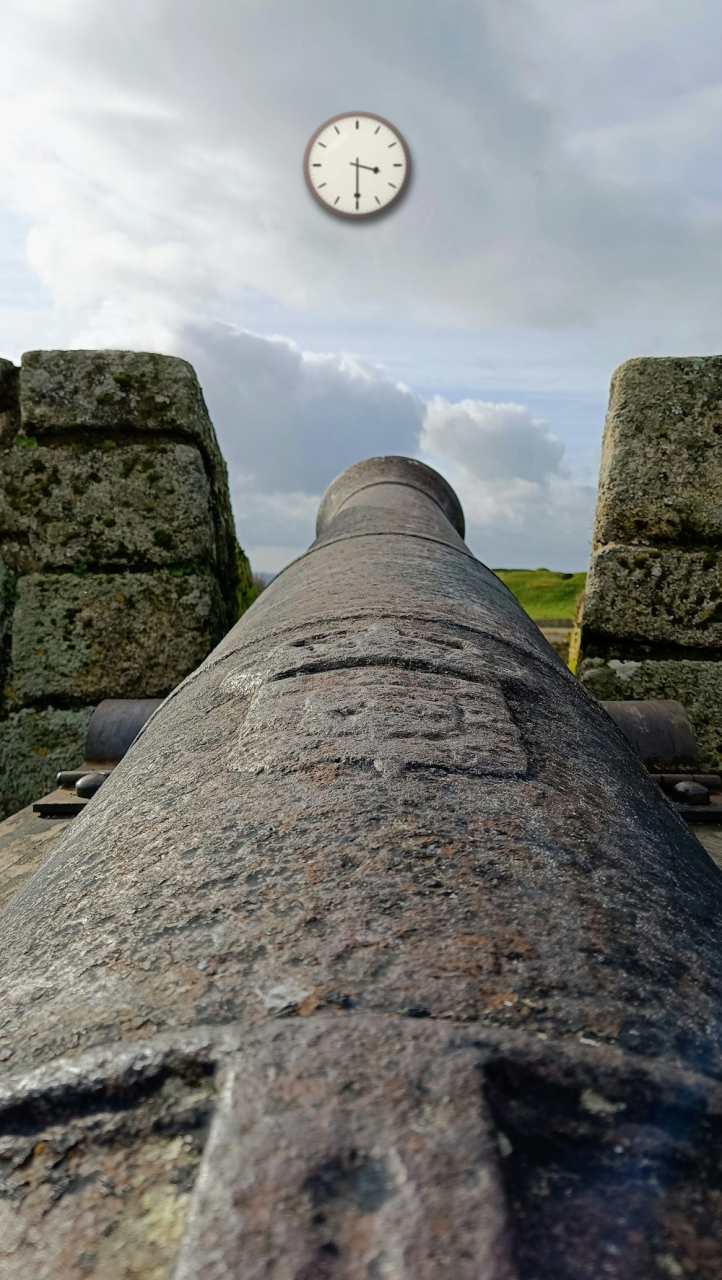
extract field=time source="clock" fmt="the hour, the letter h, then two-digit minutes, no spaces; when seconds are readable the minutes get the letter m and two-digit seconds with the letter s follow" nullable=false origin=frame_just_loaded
3h30
